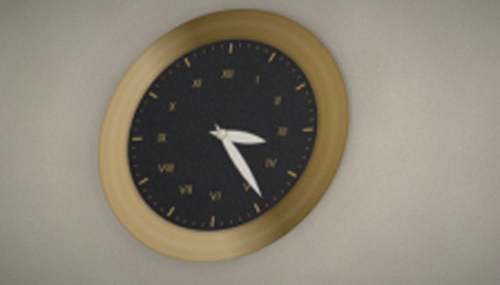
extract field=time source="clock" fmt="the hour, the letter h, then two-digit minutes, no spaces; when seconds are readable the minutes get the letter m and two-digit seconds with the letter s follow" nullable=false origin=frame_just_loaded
3h24
